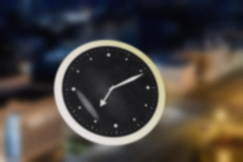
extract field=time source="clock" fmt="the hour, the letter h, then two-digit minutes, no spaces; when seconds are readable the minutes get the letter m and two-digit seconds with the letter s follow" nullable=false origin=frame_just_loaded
7h11
